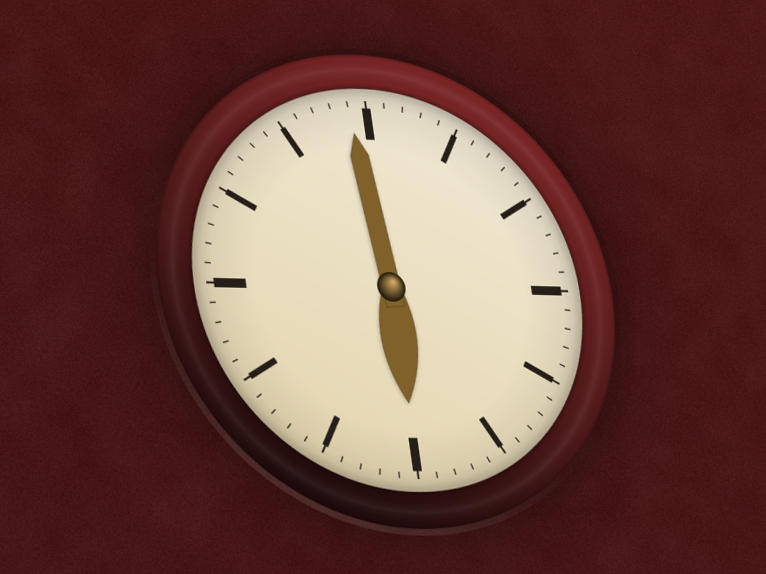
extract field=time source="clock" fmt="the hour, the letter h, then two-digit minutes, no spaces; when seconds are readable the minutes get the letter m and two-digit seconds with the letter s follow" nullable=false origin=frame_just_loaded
5h59
